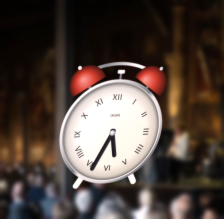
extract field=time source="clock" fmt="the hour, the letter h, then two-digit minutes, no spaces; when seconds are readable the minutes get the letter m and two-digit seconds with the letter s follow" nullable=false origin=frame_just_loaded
5h34
